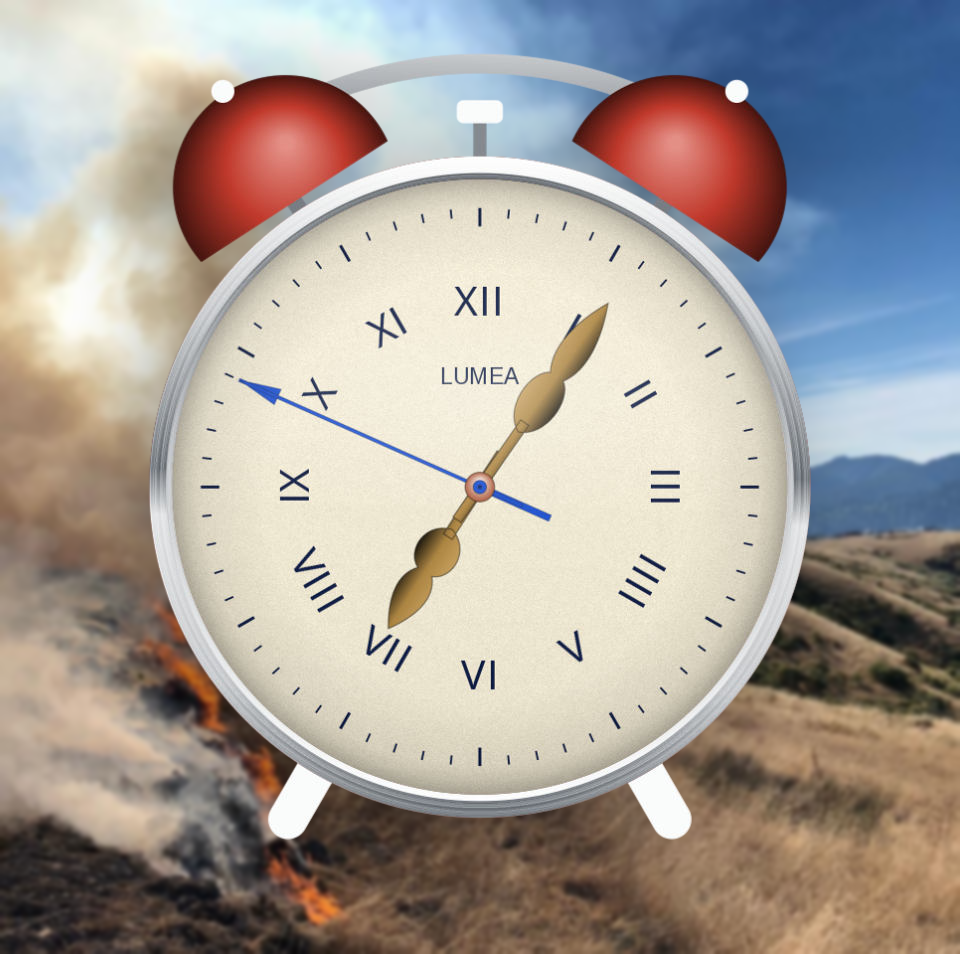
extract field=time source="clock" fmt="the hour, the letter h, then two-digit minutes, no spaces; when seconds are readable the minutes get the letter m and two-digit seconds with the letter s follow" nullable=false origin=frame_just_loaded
7h05m49s
